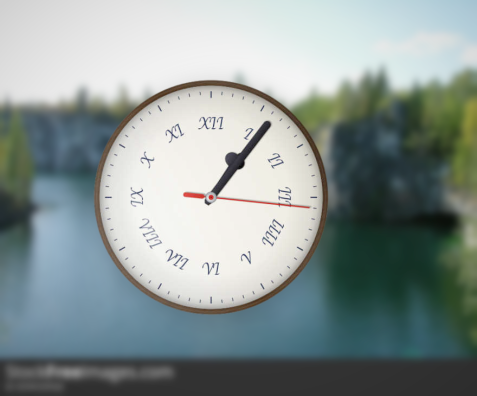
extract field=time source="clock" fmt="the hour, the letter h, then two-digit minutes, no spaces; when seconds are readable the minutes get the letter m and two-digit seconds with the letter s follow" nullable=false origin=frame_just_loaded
1h06m16s
